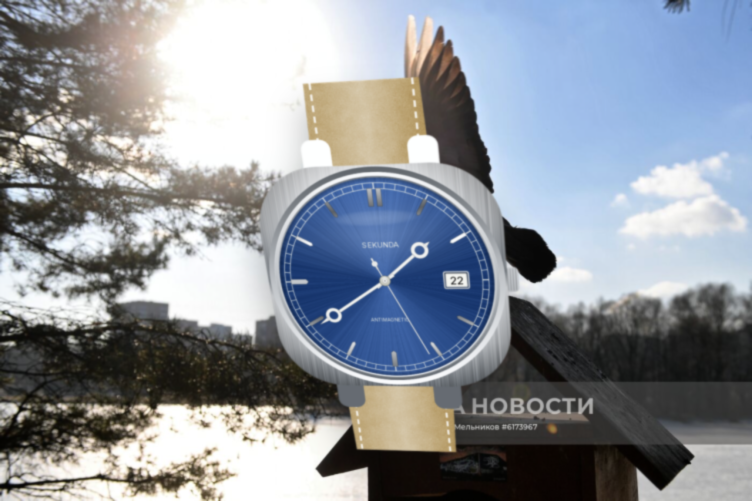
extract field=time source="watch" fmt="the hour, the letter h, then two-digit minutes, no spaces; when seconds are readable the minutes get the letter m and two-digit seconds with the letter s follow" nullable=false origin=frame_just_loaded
1h39m26s
